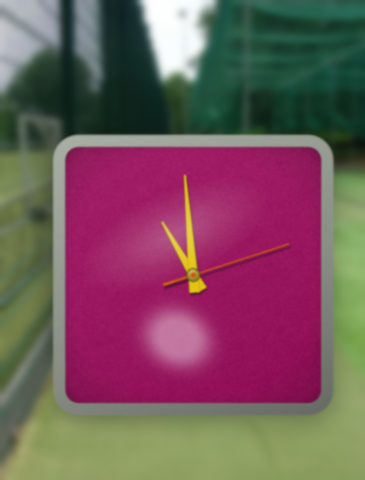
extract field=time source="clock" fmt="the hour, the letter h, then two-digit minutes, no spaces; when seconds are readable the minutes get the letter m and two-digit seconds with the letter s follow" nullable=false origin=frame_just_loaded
10h59m12s
